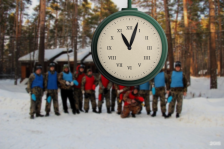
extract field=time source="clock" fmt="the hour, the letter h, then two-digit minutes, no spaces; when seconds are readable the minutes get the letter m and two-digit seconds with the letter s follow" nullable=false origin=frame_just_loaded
11h03
